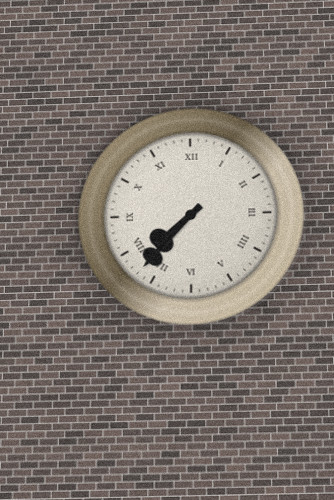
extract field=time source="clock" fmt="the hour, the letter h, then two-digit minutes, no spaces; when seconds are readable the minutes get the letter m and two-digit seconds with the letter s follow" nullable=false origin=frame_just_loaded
7h37
